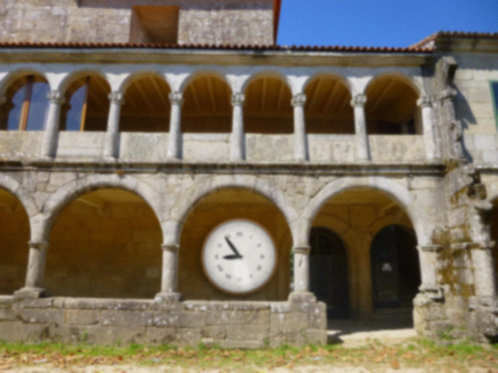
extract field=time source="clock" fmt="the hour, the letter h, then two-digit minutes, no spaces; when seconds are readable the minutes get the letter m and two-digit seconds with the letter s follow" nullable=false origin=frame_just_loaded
8h54
